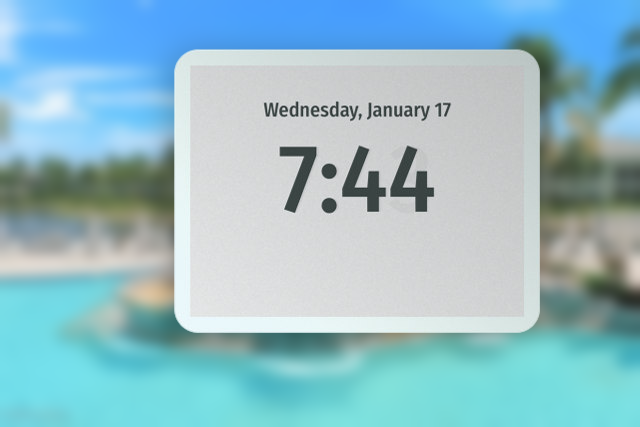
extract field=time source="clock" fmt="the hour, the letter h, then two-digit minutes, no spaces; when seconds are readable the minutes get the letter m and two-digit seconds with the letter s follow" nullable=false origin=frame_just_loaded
7h44
